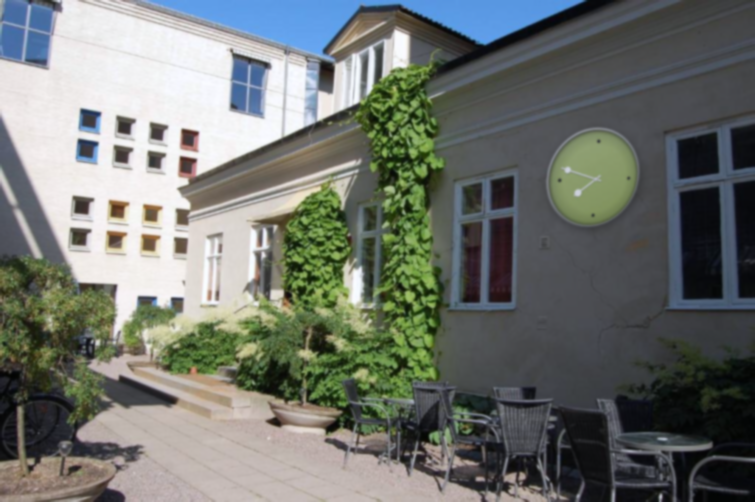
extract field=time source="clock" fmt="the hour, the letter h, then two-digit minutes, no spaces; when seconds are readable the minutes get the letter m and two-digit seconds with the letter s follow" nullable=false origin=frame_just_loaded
7h48
